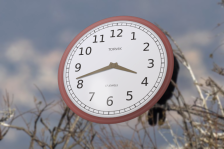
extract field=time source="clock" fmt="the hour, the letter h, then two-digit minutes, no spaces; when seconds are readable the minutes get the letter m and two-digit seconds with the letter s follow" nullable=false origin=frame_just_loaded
3h42
